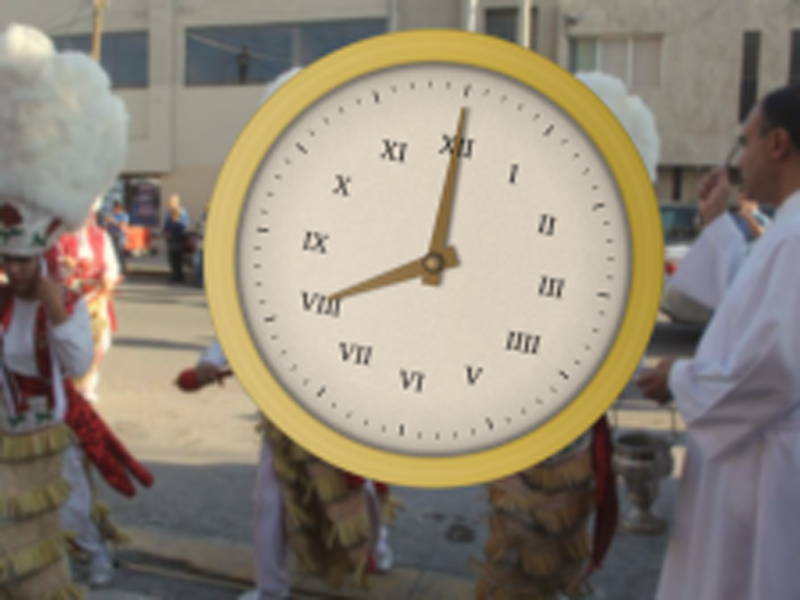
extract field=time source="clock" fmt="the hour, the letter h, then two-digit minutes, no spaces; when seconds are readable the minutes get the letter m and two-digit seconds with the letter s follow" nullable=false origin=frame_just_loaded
8h00
